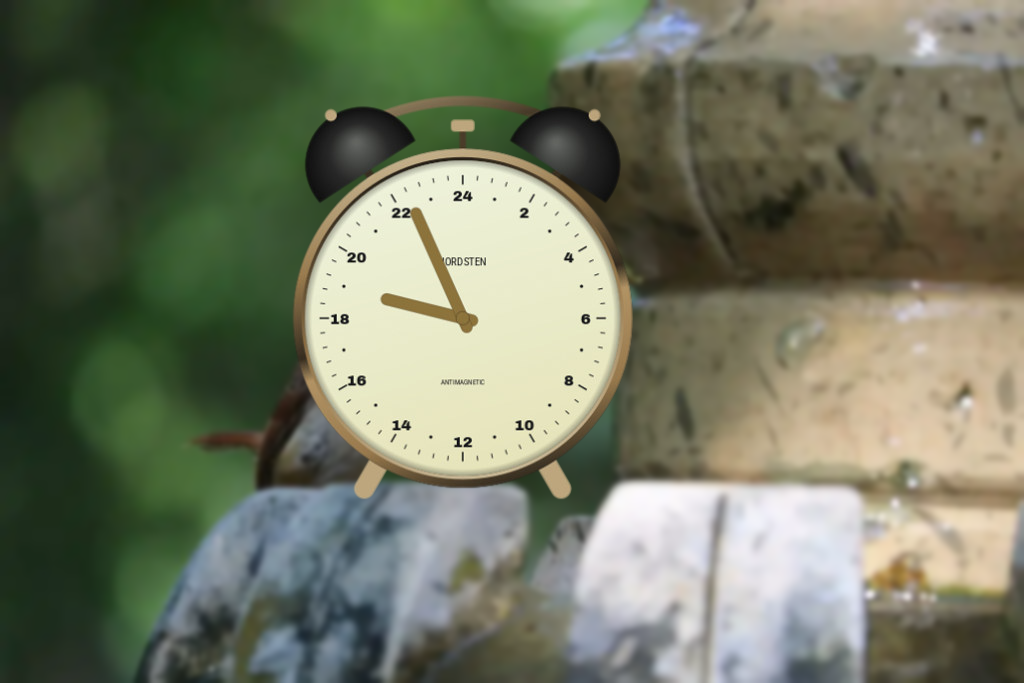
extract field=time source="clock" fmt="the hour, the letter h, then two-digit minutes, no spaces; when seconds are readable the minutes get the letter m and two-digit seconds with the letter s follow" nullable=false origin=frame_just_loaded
18h56
